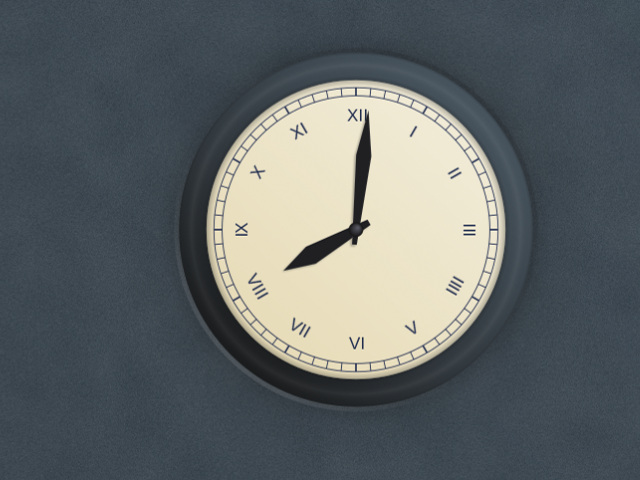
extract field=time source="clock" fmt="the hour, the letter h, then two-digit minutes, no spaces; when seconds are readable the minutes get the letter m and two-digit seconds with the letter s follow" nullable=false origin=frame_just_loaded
8h01
